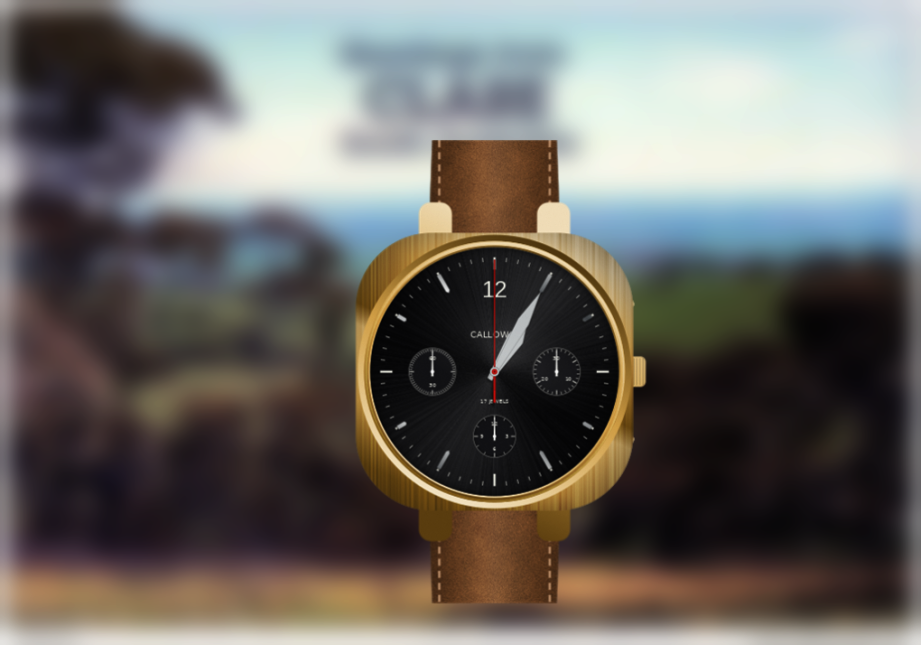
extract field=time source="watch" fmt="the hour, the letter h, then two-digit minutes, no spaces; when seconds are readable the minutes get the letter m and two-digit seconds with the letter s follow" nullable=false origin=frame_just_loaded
1h05
